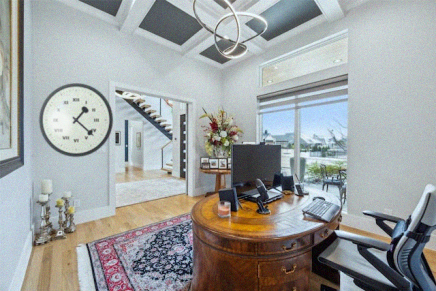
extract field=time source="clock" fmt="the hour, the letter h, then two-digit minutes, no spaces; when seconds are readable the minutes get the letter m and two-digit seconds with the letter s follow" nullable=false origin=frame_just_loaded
1h22
